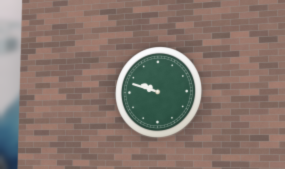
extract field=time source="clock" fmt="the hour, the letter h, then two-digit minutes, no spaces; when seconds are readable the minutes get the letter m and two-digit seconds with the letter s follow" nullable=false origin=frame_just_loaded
9h48
